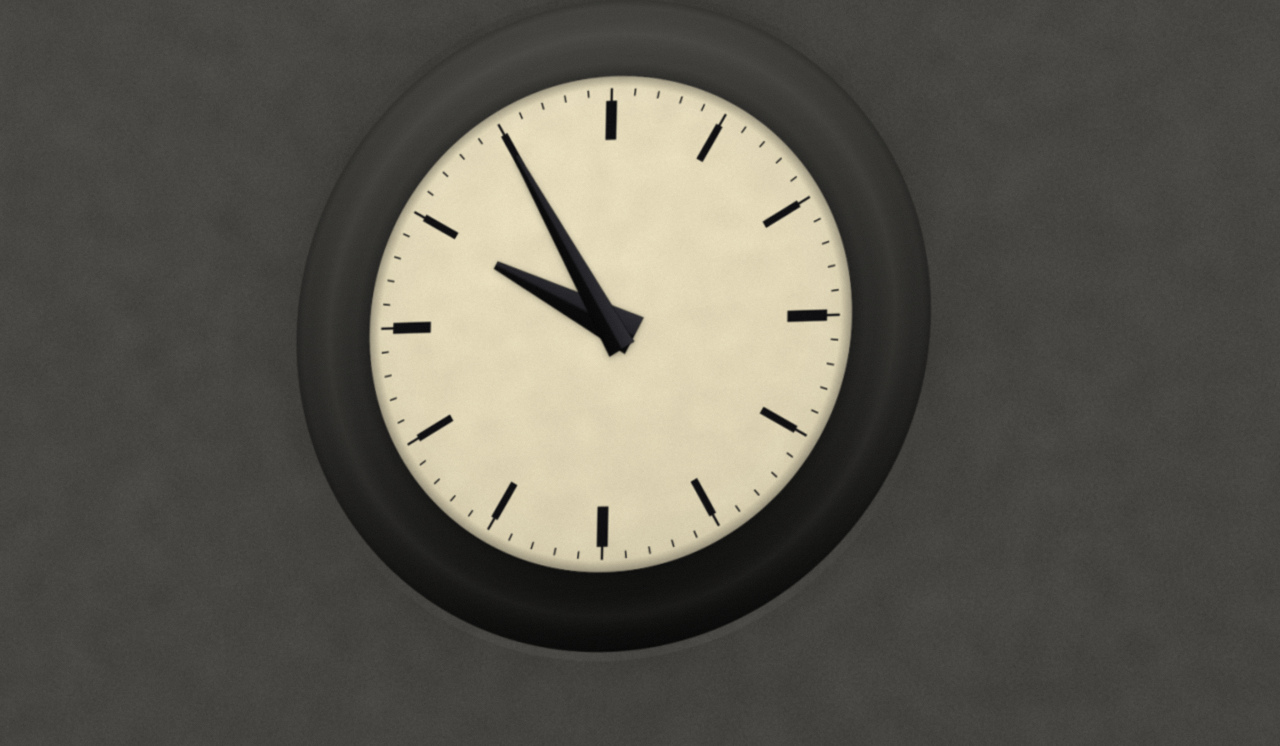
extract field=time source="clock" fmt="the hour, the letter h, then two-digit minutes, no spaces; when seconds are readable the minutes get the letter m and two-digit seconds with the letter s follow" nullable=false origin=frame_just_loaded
9h55
